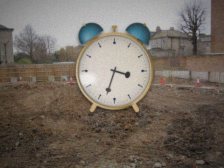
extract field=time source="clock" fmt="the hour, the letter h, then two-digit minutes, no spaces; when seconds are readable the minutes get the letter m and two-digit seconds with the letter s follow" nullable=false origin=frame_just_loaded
3h33
